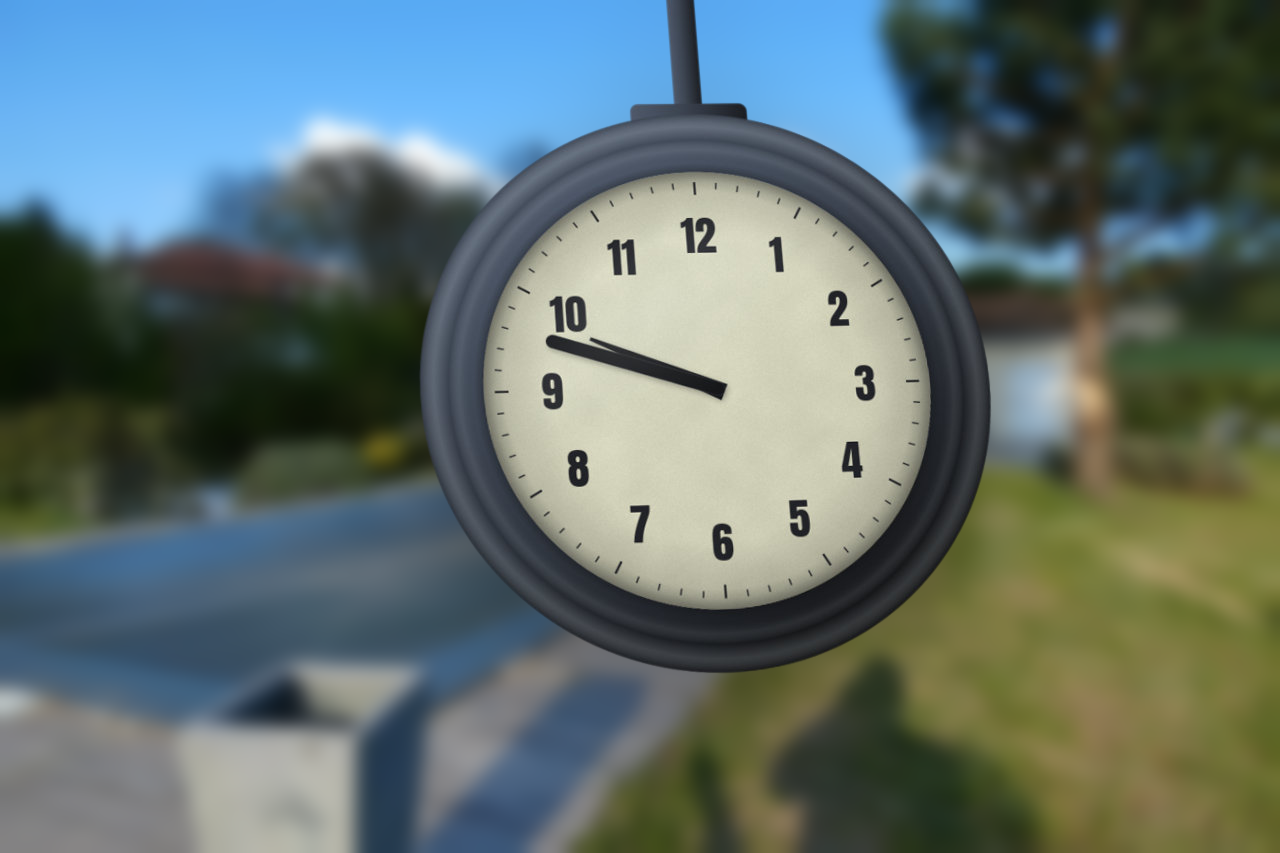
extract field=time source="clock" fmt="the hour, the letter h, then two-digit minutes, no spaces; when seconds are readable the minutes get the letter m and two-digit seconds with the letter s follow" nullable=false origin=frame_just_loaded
9h48
